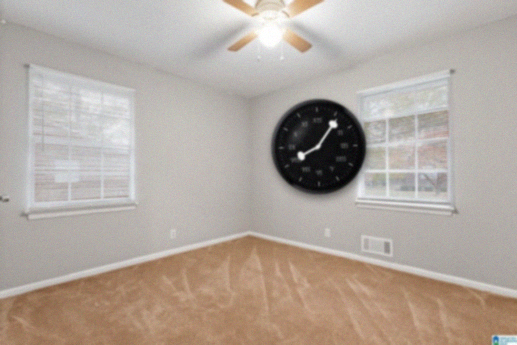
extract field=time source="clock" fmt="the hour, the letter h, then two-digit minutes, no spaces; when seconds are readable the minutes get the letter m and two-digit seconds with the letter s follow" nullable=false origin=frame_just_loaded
8h06
